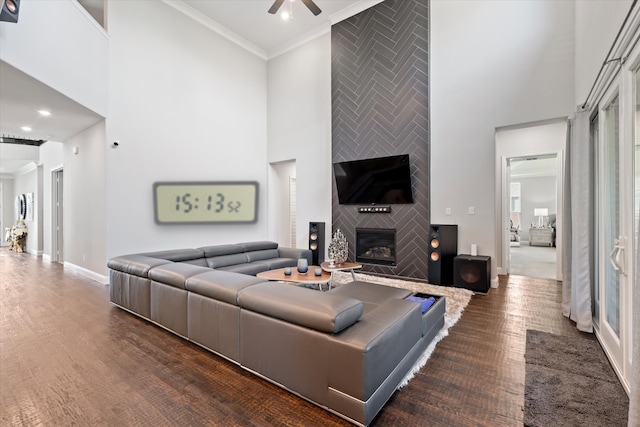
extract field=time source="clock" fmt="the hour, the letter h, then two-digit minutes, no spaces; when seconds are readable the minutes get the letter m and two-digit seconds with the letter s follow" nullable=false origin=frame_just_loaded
15h13m52s
